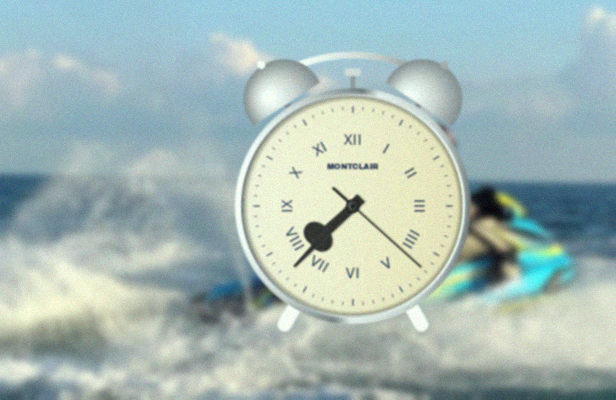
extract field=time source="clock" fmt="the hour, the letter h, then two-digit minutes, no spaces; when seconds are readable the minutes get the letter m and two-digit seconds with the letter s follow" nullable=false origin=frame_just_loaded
7h37m22s
